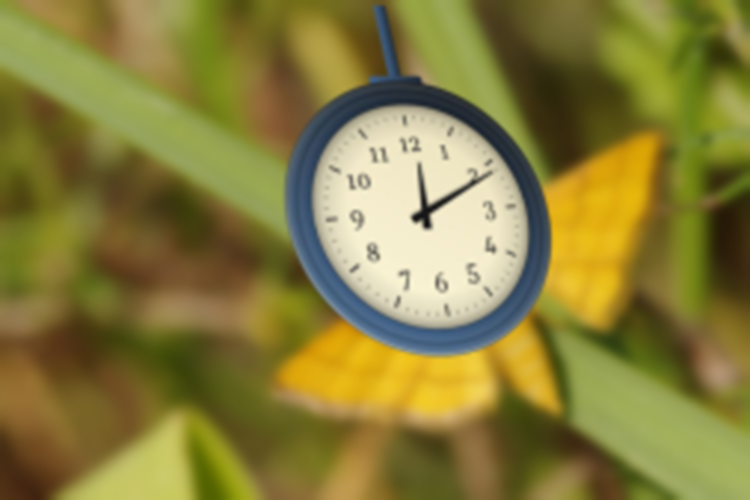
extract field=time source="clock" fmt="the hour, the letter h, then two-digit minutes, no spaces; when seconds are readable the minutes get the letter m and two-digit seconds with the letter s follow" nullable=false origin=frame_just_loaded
12h11
